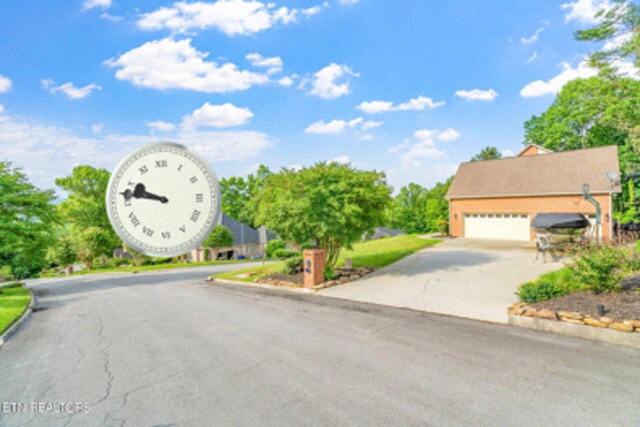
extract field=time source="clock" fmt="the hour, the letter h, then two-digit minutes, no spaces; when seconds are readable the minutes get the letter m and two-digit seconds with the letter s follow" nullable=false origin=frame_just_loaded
9h47
